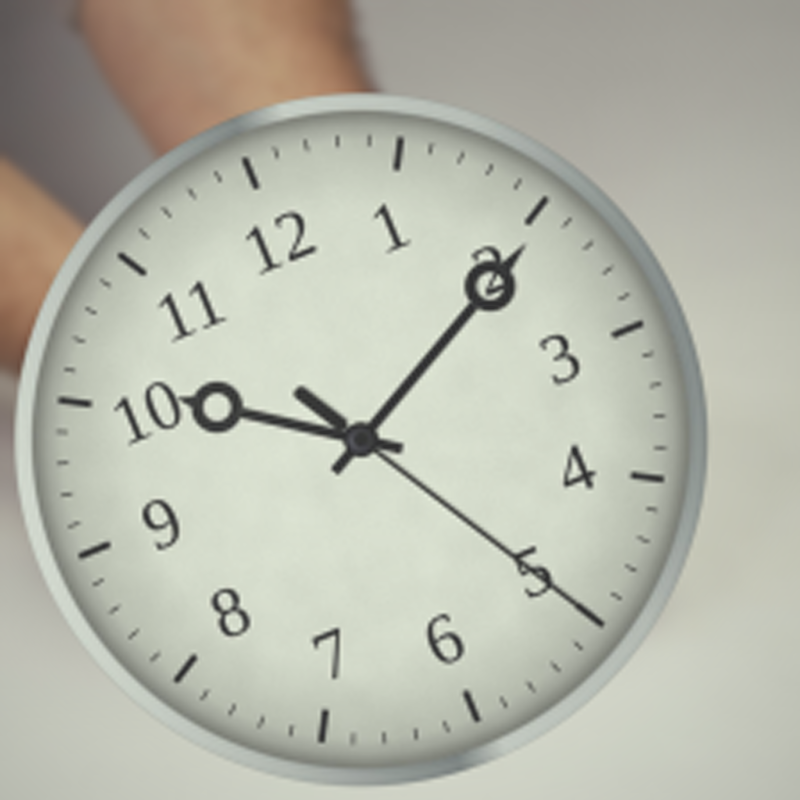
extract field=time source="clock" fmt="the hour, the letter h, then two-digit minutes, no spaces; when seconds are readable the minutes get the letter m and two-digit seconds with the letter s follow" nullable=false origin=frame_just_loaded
10h10m25s
